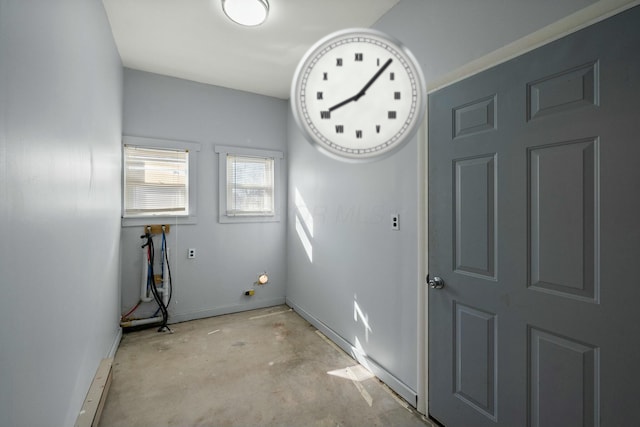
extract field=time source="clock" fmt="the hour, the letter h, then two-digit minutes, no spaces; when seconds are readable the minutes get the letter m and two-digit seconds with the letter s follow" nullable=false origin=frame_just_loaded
8h07
